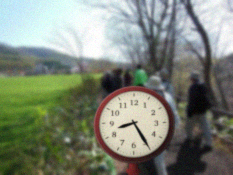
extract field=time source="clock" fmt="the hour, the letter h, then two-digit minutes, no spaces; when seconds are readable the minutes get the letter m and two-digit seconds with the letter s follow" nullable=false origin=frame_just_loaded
8h25
